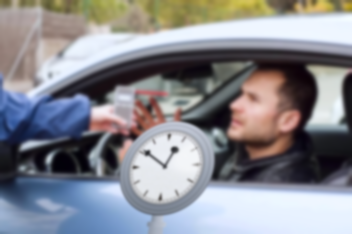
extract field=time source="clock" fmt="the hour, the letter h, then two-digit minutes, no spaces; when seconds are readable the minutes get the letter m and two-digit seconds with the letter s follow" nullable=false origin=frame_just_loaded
12h51
